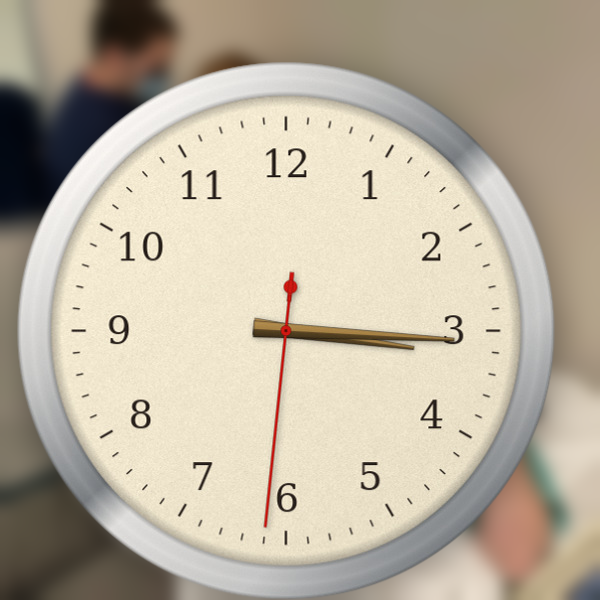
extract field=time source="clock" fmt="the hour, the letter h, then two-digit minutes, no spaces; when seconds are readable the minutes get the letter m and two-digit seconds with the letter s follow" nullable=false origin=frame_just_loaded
3h15m31s
